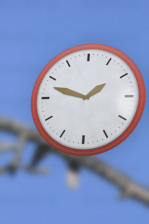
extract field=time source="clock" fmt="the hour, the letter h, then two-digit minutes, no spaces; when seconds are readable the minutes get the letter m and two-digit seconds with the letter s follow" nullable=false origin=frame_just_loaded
1h48
